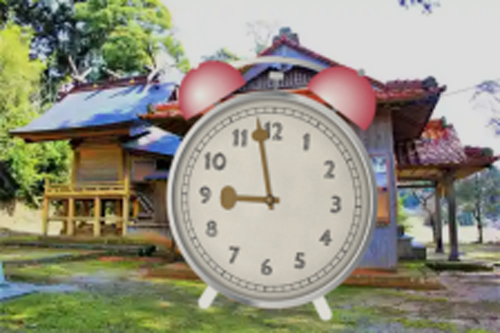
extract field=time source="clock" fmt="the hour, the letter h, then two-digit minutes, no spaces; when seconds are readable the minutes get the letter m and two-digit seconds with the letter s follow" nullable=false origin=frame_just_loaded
8h58
